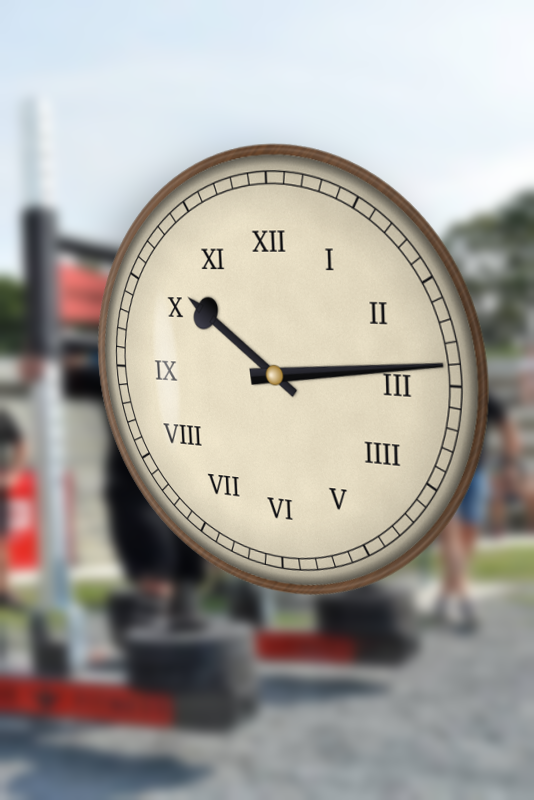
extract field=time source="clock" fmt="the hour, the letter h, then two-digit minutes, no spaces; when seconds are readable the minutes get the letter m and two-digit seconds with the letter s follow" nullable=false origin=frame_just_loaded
10h14
